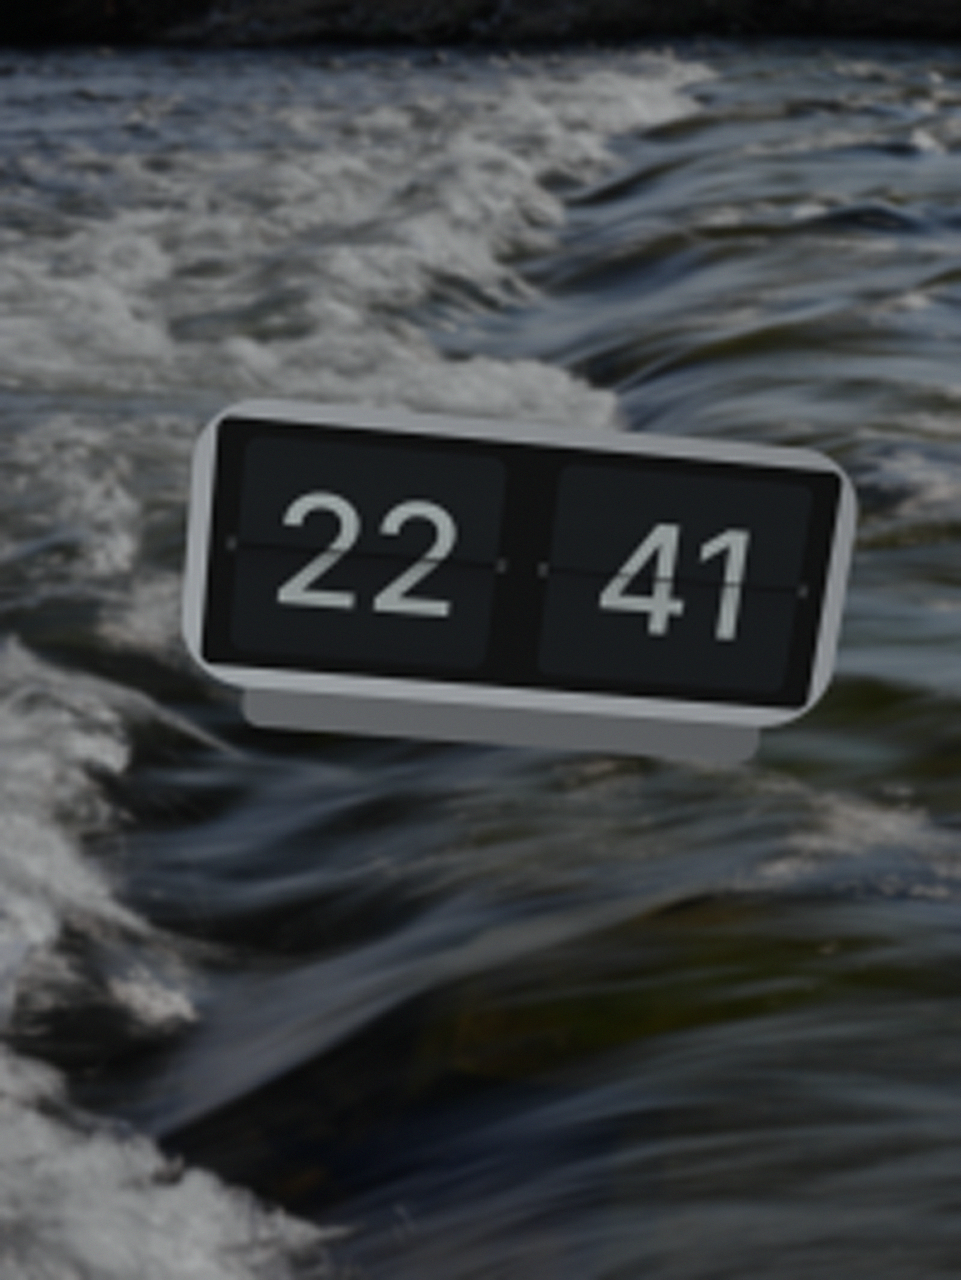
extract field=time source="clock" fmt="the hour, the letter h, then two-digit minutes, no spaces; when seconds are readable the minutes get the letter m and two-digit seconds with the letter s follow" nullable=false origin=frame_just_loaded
22h41
